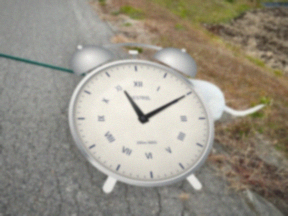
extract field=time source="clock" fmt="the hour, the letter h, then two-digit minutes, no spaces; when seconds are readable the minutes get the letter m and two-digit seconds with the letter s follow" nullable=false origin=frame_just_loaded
11h10
